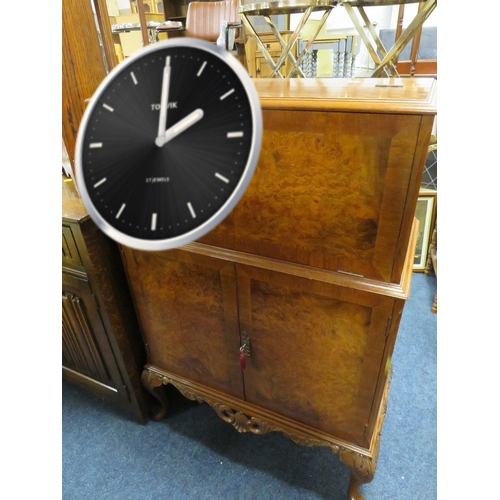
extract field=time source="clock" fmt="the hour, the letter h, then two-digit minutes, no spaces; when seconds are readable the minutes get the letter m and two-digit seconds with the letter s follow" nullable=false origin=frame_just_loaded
2h00
